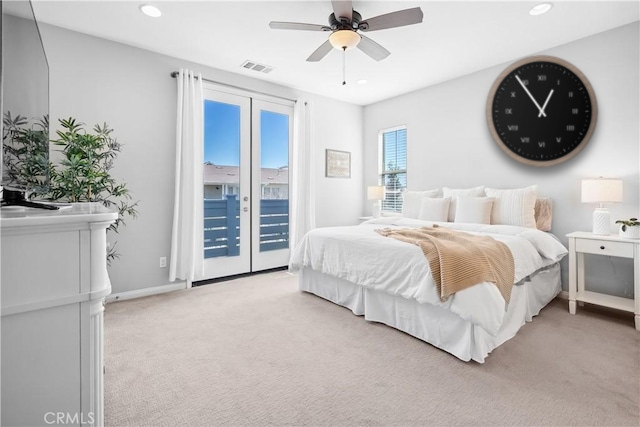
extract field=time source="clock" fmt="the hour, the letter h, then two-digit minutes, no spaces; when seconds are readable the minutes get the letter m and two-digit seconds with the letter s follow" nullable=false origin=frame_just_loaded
12h54
